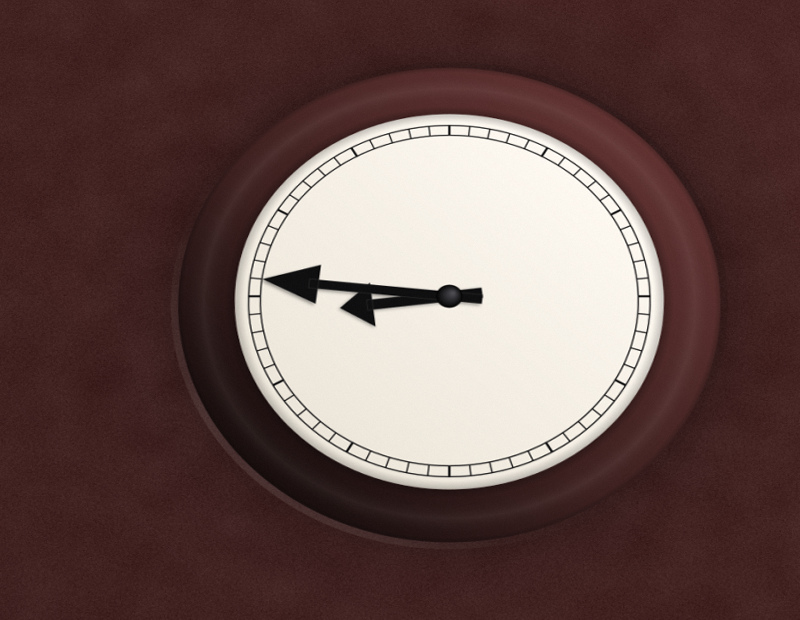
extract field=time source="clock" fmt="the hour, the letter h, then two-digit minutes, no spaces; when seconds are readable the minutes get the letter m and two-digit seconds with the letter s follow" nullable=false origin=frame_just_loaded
8h46
